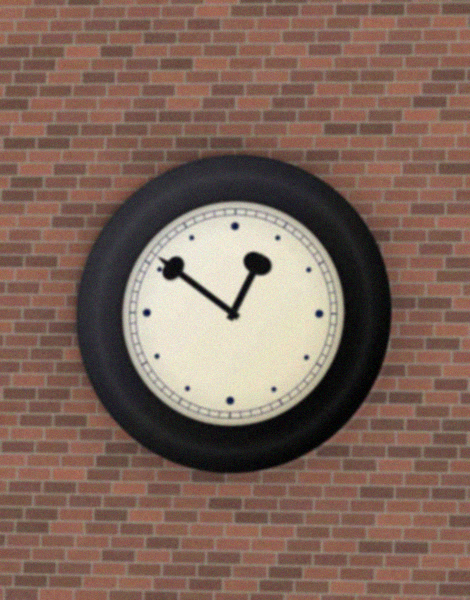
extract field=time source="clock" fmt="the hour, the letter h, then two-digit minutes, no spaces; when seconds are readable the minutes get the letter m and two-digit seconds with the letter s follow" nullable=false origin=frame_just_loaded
12h51
